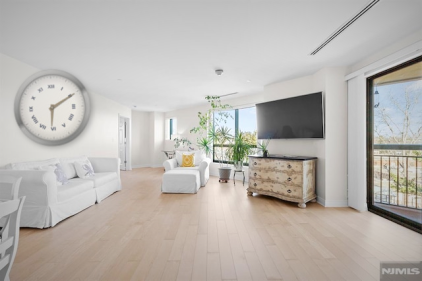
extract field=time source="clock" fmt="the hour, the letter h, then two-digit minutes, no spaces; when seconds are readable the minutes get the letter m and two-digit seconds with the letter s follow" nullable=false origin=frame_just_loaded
6h10
